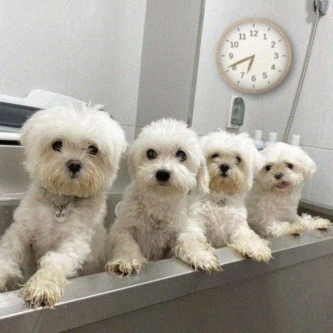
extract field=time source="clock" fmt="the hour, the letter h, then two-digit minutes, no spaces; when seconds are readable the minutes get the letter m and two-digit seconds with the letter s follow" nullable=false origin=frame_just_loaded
6h41
